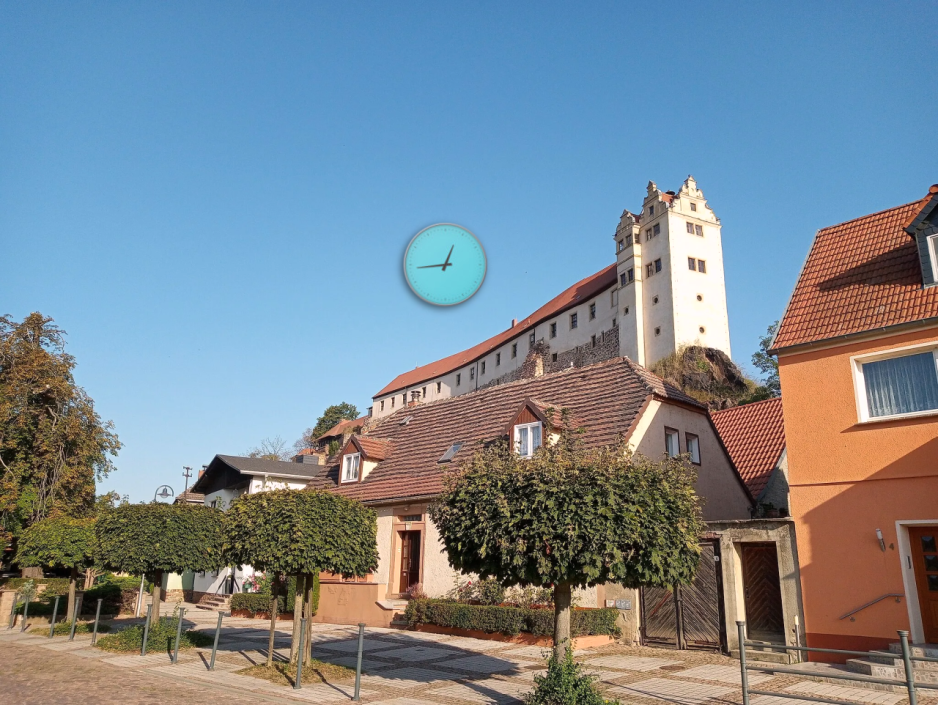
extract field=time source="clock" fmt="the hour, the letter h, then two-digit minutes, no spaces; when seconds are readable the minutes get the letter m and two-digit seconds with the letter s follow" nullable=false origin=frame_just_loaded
12h44
